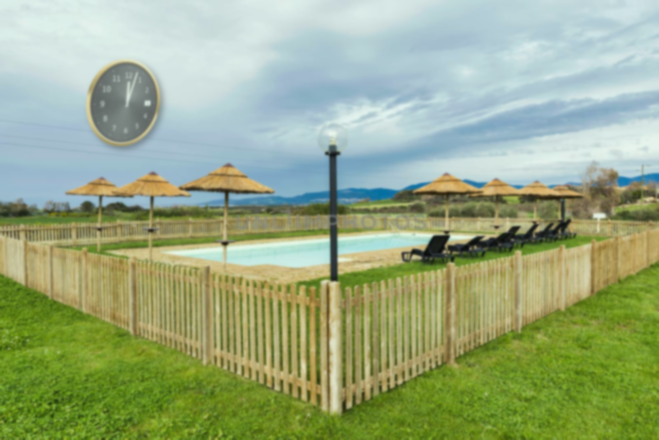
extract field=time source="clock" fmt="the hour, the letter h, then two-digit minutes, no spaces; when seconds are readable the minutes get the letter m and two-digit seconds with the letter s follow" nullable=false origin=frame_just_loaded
12h03
